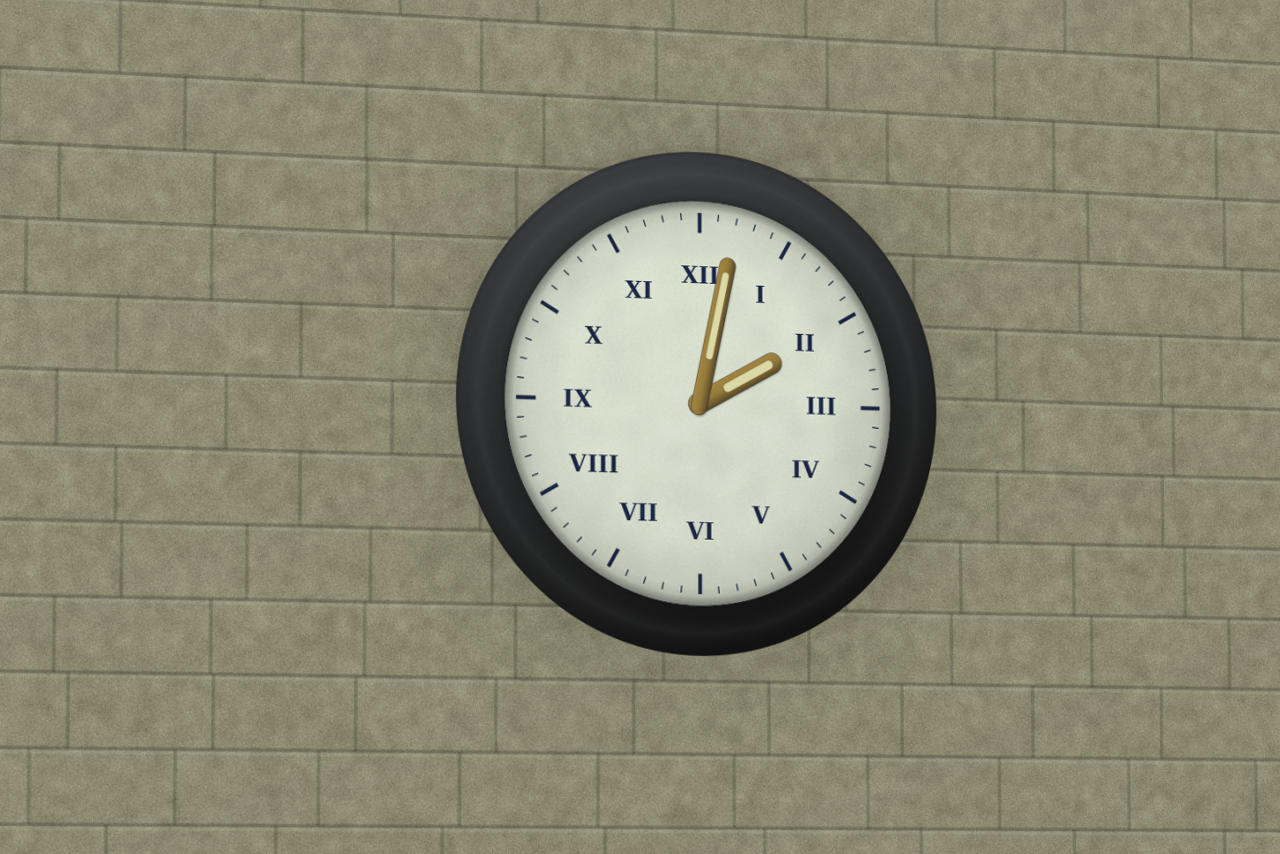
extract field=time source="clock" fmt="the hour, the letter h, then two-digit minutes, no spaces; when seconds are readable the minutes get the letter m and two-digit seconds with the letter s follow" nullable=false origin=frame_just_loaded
2h02
